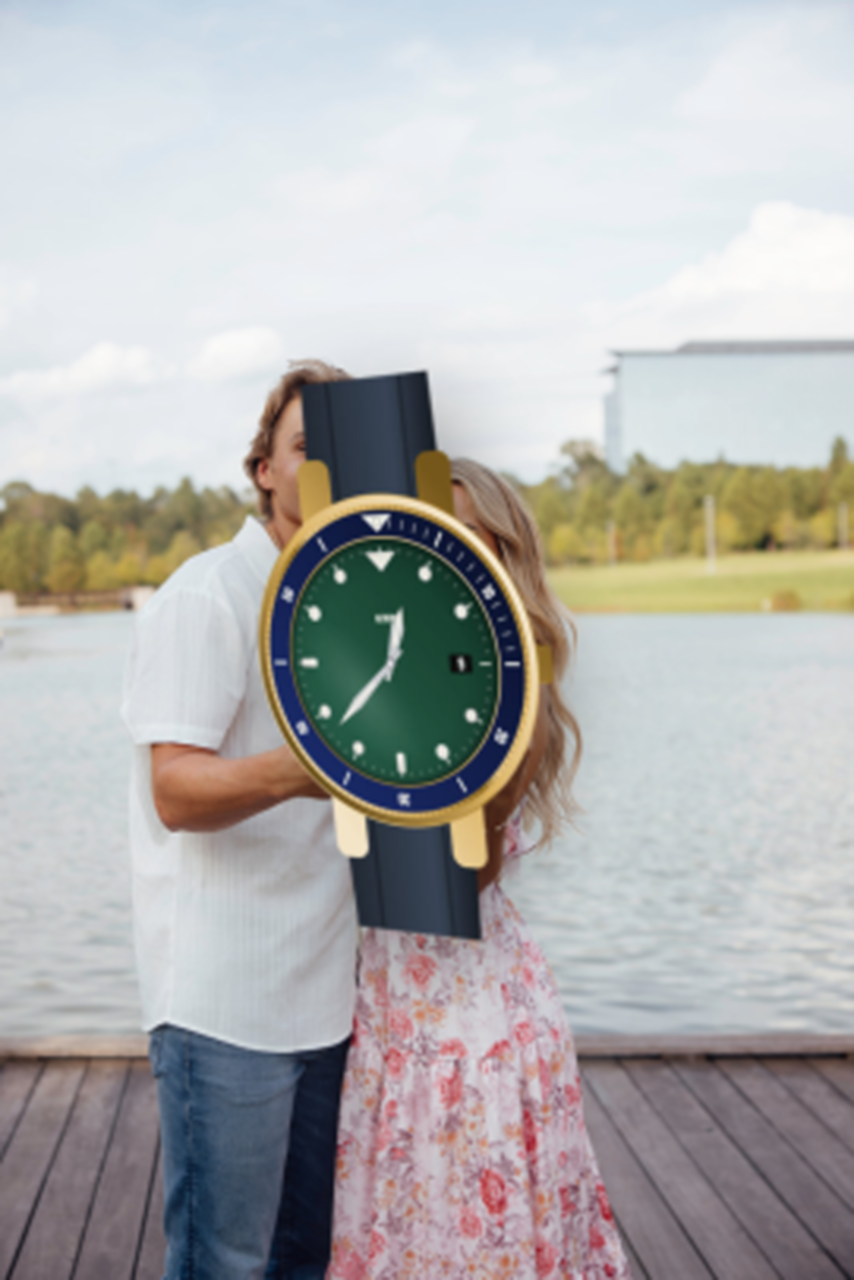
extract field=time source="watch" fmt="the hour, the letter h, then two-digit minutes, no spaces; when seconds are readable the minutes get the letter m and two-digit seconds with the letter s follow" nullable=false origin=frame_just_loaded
12h38
